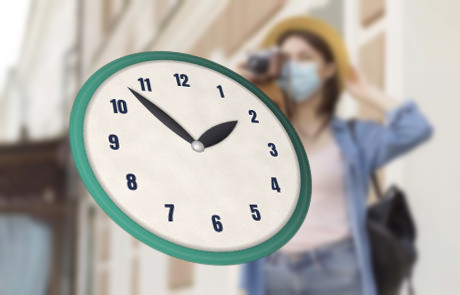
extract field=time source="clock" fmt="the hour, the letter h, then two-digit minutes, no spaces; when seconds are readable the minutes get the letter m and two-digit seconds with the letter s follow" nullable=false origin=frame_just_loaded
1h53
